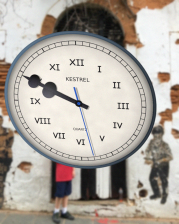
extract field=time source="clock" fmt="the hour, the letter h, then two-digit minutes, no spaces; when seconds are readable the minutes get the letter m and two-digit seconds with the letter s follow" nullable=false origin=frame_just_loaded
9h49m28s
